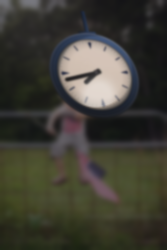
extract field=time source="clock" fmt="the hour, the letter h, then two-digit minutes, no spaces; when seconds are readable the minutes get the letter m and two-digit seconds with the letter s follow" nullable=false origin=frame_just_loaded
7h43
